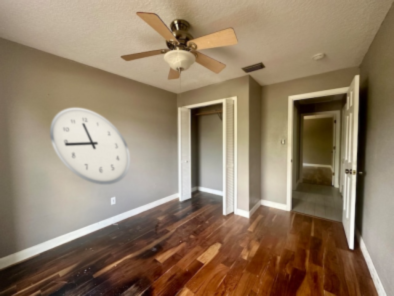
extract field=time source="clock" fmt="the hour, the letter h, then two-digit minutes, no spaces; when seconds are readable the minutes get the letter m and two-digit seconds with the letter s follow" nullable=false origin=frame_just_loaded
11h44
